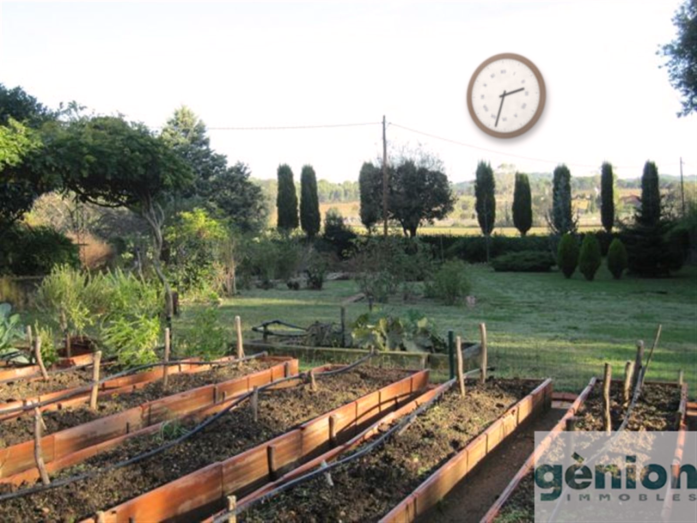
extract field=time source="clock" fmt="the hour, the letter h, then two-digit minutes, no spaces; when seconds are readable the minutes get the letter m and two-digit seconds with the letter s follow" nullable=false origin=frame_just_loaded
2h33
